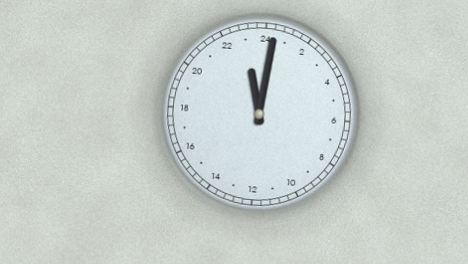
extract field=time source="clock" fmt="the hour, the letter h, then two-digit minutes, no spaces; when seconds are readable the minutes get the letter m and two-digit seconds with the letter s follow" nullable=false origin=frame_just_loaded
23h01
